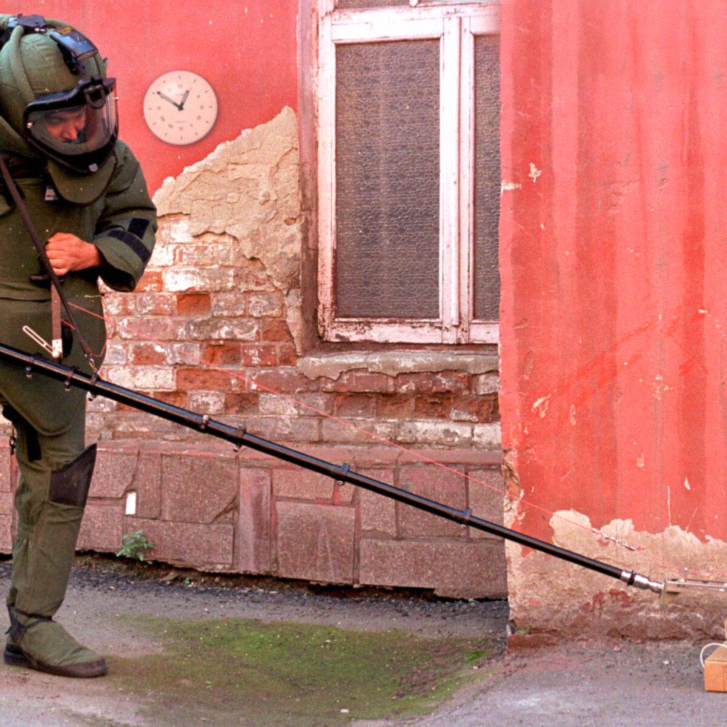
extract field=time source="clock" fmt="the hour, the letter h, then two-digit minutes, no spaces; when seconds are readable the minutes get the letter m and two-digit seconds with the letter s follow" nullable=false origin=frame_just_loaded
12h51
